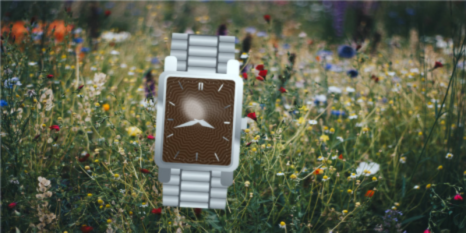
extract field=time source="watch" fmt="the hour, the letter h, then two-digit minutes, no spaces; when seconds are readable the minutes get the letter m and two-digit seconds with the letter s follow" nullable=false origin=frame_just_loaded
3h42
